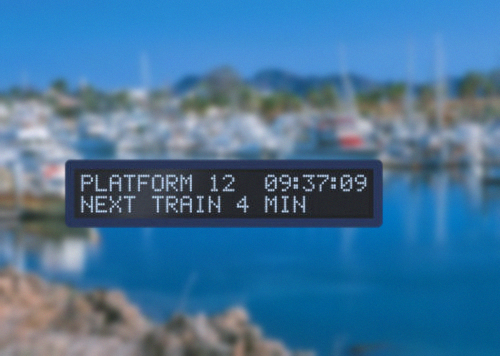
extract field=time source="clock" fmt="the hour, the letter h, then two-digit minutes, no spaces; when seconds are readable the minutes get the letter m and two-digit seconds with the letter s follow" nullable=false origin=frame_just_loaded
9h37m09s
